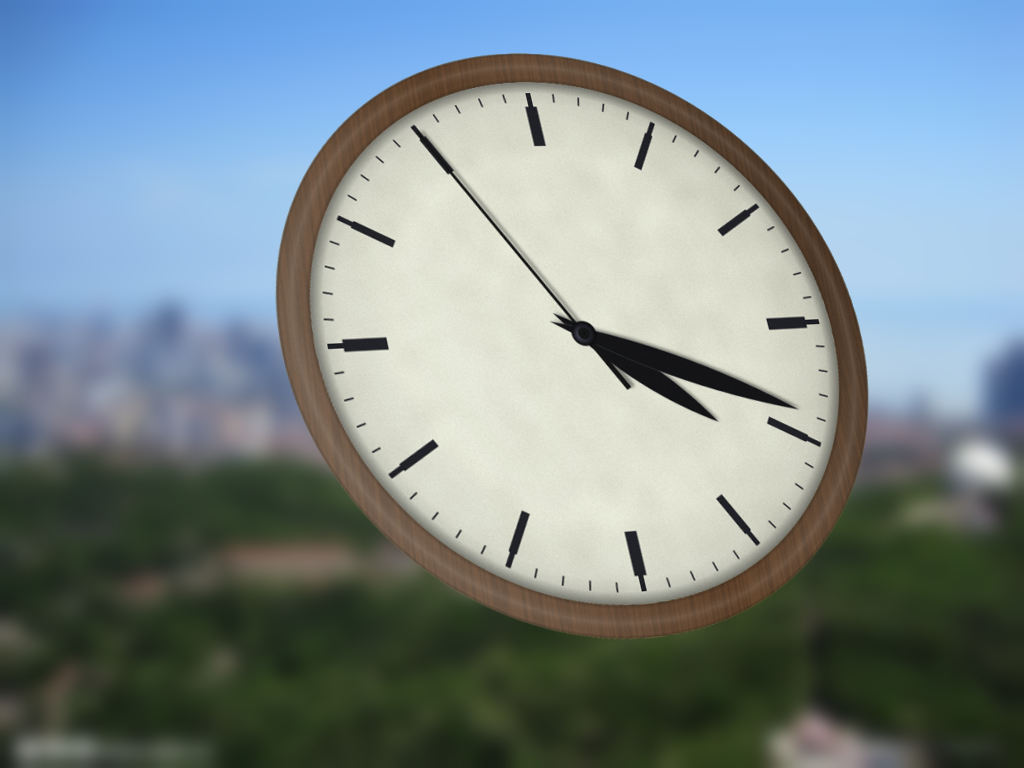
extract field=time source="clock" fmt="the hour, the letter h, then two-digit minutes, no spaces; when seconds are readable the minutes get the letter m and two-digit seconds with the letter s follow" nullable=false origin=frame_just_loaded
4h18m55s
